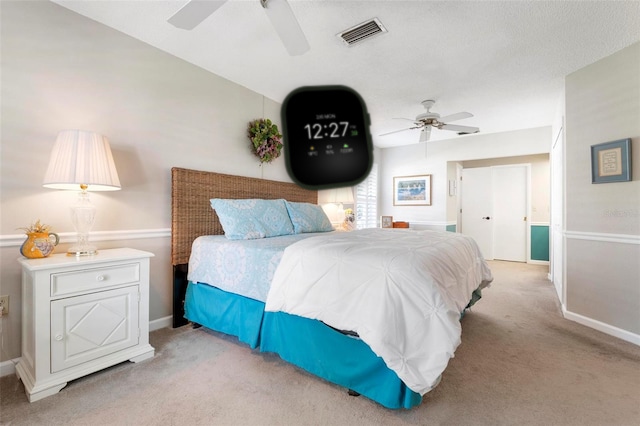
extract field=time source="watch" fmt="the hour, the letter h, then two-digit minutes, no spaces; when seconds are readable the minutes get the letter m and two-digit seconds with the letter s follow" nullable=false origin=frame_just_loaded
12h27
